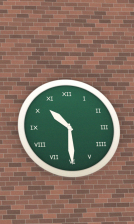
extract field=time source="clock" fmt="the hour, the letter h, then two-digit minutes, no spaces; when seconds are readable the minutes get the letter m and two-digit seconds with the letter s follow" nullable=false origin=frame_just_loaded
10h30
